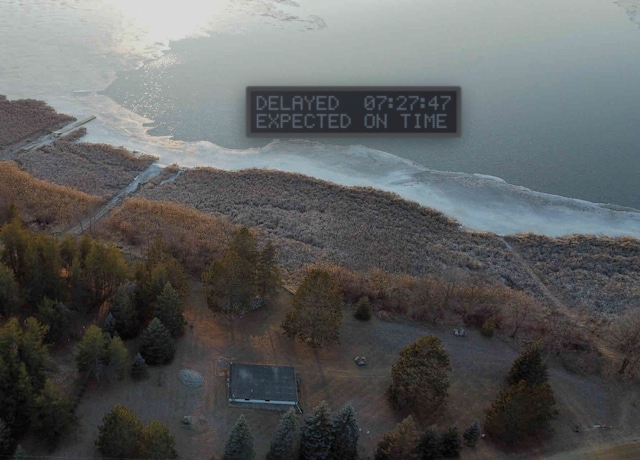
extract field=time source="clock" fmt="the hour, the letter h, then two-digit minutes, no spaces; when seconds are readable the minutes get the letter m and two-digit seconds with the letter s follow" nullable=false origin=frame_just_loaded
7h27m47s
